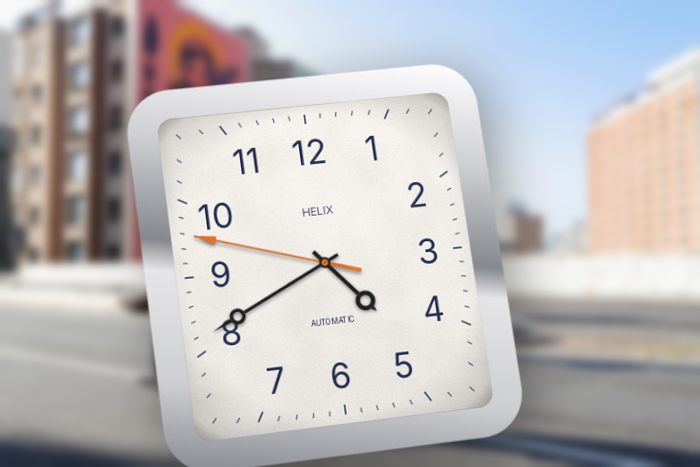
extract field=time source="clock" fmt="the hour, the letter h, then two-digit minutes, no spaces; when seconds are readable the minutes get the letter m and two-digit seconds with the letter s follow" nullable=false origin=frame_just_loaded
4h40m48s
